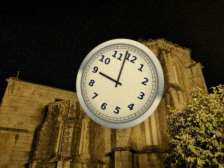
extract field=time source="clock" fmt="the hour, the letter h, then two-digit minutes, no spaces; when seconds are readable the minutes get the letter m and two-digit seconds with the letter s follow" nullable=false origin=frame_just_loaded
8h58
